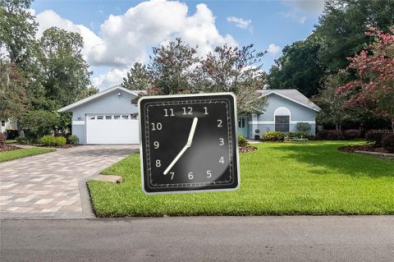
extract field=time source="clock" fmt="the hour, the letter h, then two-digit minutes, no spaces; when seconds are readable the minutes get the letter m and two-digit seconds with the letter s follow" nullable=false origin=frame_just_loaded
12h37
